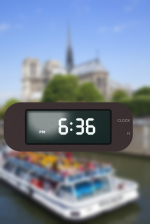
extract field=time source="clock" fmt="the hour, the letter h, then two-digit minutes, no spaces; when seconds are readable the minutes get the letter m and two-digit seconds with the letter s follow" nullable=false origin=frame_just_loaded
6h36
